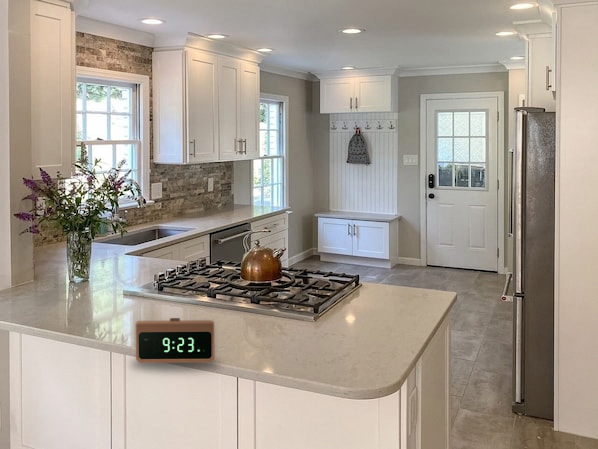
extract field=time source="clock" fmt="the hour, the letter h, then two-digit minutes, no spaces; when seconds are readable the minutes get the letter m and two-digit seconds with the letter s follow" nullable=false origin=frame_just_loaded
9h23
